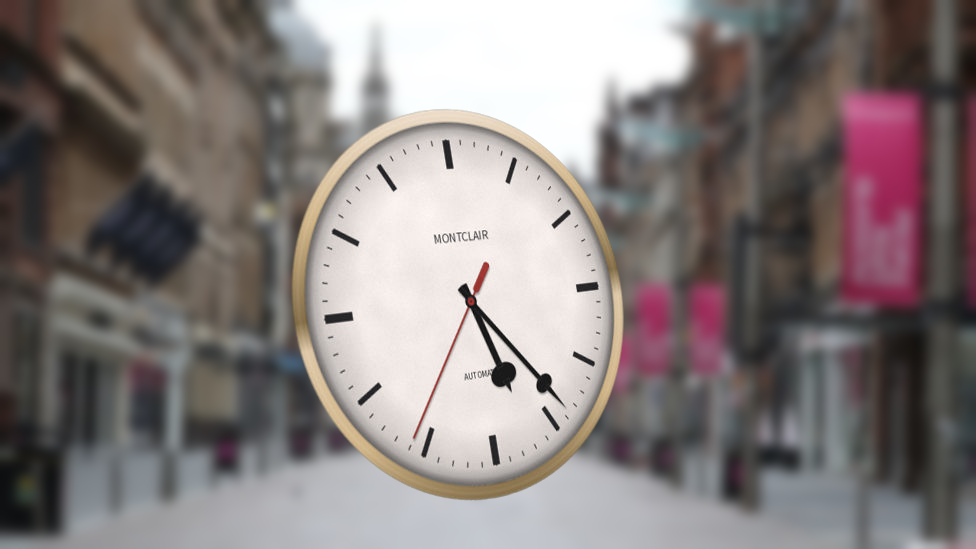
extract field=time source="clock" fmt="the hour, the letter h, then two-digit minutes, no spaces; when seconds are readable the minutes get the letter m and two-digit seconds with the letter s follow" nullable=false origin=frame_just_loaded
5h23m36s
